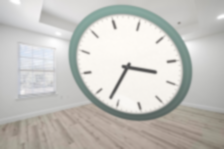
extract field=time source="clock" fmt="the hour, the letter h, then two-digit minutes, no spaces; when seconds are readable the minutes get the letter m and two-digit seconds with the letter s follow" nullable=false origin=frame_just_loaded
3h37
